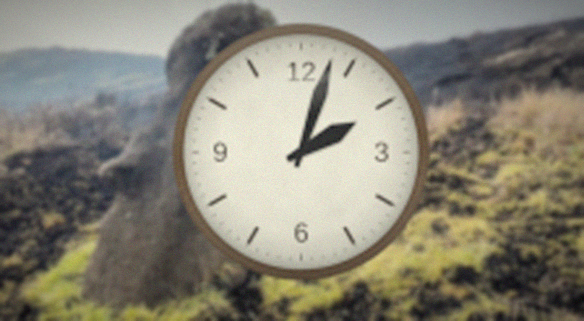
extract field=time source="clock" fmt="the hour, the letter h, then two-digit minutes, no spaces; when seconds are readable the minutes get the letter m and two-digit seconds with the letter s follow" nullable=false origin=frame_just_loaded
2h03
